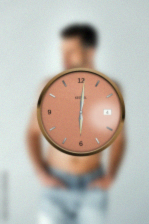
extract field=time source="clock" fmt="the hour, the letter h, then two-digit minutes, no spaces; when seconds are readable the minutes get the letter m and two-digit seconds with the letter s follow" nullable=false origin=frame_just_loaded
6h01
